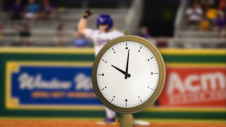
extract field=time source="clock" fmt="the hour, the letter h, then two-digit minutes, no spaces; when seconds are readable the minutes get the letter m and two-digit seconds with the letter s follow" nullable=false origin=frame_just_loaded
10h01
